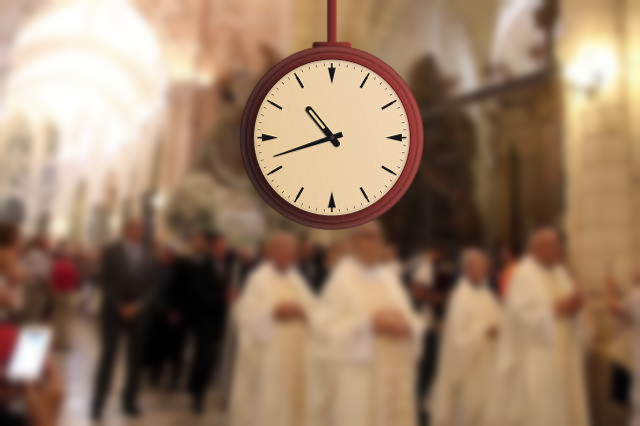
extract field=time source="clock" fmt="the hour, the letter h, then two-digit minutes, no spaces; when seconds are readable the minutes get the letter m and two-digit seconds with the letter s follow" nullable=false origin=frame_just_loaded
10h42
